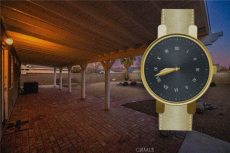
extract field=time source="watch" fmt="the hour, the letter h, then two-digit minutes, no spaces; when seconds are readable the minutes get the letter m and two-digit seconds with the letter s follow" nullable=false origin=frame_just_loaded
8h42
